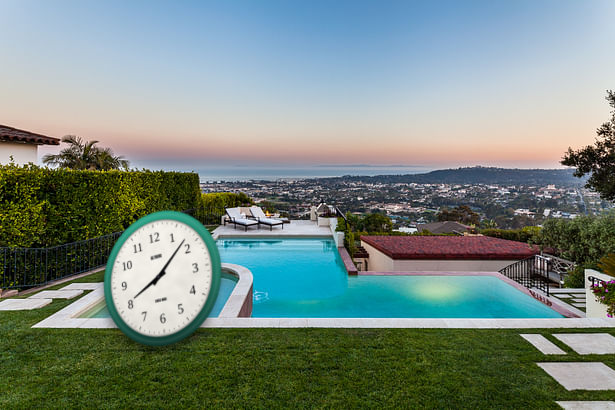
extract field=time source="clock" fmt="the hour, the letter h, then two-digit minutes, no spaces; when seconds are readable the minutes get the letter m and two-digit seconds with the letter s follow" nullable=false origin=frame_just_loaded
8h08
